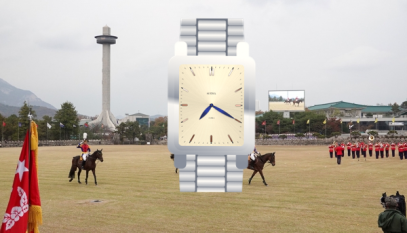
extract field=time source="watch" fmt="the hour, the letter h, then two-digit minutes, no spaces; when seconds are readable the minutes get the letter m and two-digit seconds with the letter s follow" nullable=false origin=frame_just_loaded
7h20
